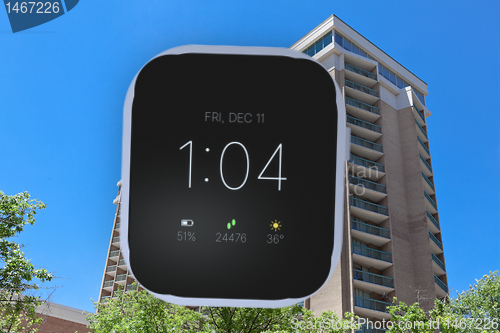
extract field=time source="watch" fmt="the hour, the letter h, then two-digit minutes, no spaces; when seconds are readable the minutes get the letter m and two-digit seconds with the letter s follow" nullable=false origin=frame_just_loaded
1h04
